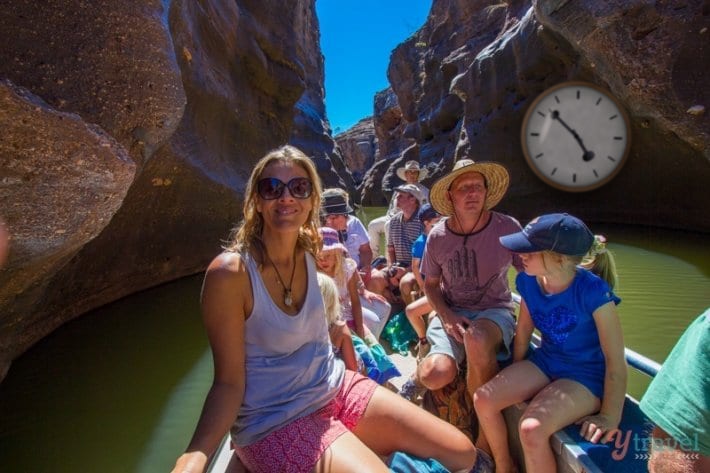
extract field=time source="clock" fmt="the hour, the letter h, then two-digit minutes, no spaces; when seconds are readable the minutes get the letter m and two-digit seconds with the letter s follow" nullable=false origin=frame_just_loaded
4h52
